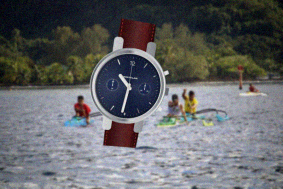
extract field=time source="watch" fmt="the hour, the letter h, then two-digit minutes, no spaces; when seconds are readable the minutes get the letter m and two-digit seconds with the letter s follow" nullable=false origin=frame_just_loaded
10h31
